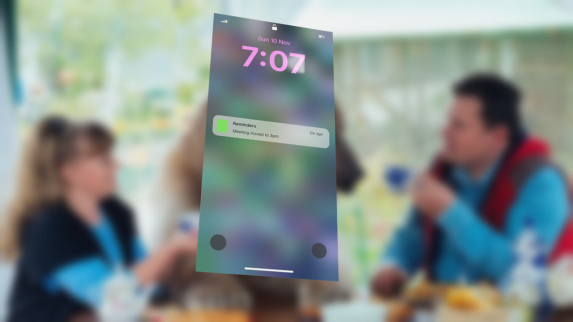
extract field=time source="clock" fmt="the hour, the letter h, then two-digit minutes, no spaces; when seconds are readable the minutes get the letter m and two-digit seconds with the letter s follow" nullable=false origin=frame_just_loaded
7h07
